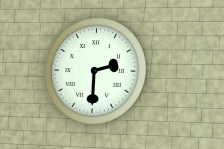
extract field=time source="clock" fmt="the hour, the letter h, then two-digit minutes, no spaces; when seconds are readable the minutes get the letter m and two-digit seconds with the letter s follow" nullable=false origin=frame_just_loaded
2h30
